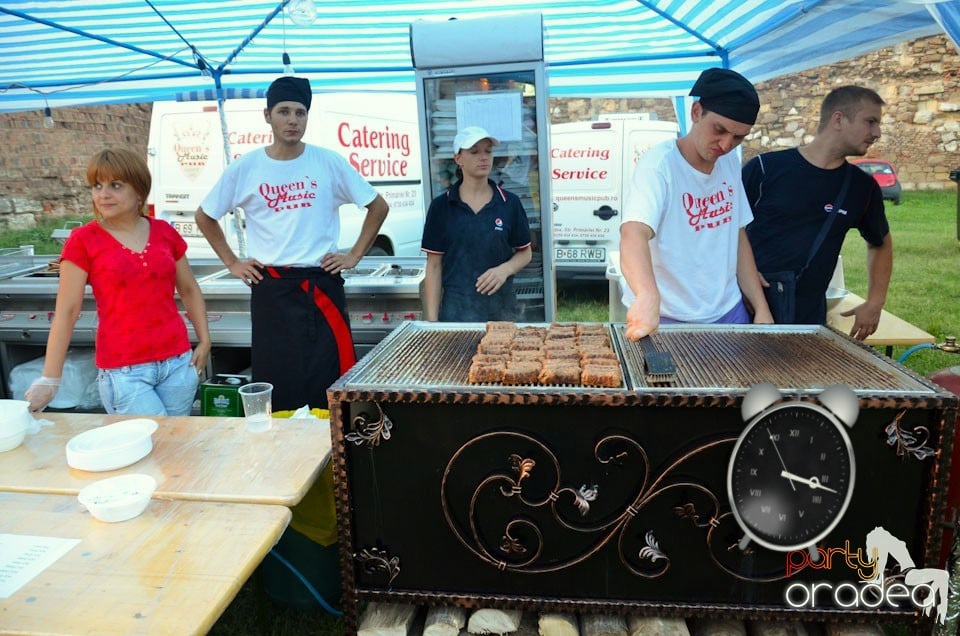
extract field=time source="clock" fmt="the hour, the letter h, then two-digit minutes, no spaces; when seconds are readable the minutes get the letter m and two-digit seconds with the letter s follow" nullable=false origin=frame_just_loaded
3h16m54s
